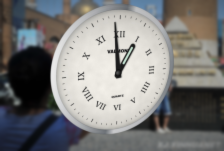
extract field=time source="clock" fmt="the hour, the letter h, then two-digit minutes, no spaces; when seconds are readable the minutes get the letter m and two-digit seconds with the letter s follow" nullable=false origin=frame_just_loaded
12h59
